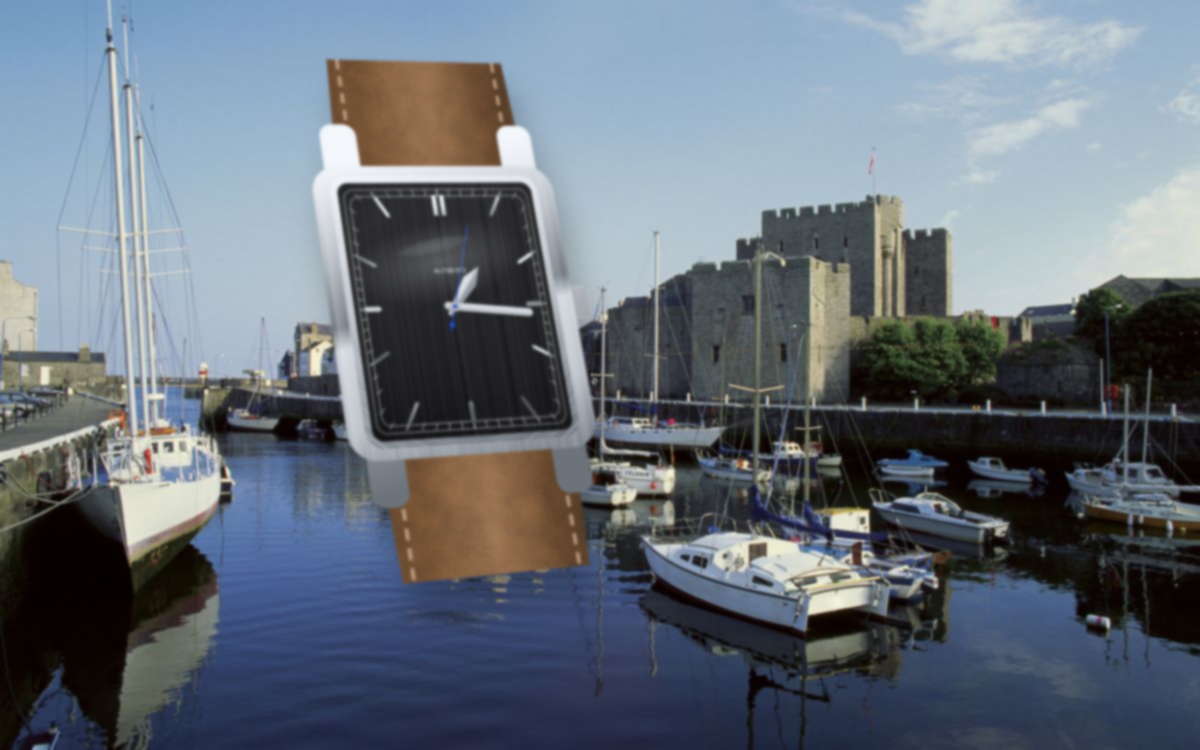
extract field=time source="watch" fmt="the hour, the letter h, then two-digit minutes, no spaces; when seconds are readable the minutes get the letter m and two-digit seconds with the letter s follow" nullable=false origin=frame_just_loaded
1h16m03s
